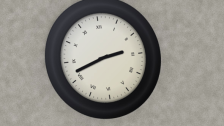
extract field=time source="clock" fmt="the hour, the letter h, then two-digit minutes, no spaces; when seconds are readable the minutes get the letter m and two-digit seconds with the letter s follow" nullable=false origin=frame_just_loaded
2h42
